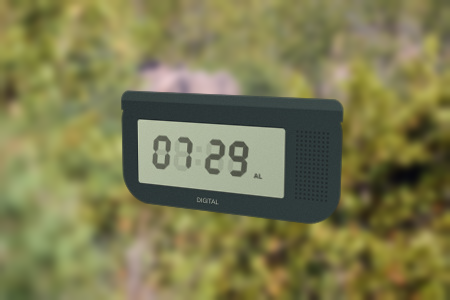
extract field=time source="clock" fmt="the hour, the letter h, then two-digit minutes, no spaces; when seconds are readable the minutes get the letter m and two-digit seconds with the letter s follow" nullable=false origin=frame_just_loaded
7h29
